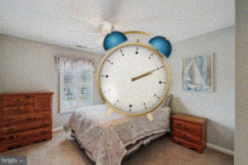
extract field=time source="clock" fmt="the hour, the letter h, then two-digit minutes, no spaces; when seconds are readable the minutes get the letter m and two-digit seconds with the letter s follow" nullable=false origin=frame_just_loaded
2h10
